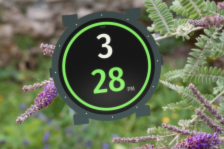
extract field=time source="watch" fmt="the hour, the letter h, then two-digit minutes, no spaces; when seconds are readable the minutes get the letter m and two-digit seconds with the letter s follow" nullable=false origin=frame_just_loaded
3h28
